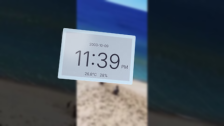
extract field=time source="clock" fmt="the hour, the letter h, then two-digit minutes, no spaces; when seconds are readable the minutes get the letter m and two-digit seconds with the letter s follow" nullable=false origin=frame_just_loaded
11h39
